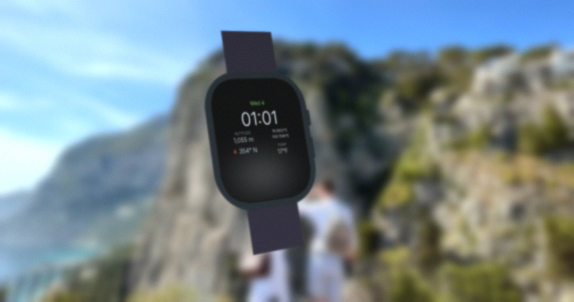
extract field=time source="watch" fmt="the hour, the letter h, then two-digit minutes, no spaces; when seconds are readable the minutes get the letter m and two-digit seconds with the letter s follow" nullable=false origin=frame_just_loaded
1h01
